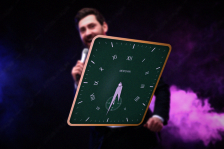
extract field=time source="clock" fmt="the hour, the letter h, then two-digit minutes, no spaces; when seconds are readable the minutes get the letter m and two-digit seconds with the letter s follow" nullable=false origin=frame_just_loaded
5h31
